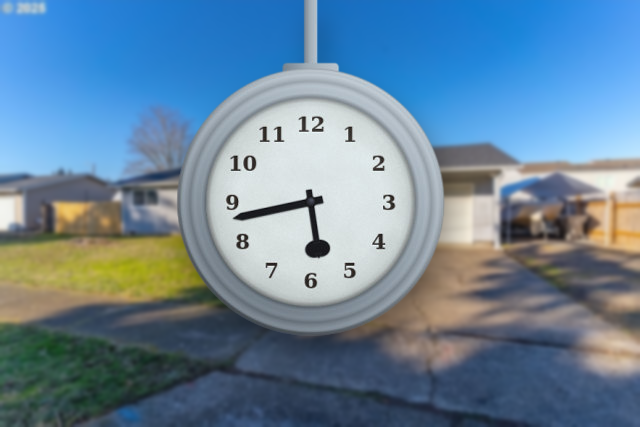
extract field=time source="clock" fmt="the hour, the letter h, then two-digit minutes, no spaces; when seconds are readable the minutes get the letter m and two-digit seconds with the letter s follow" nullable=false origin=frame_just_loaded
5h43
